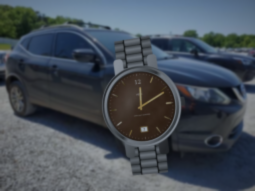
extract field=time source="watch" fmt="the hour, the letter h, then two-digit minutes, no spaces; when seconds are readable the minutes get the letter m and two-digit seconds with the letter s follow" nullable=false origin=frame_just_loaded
12h11
